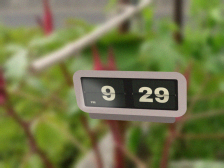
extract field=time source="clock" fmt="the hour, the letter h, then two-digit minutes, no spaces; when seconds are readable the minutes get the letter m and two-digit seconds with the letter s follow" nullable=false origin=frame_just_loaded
9h29
